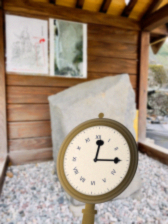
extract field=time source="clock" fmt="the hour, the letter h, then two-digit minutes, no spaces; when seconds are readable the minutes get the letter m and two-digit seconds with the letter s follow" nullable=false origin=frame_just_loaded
12h15
